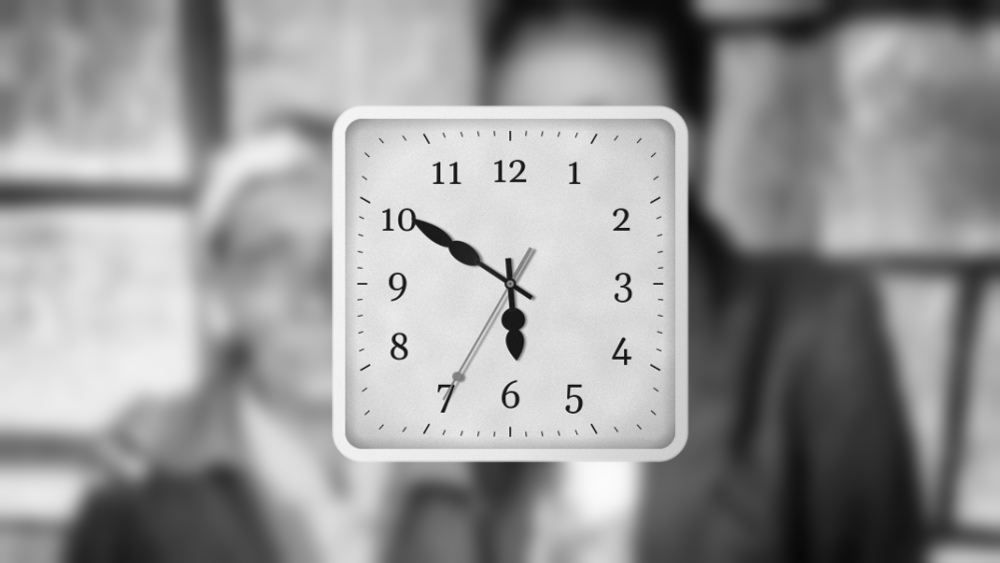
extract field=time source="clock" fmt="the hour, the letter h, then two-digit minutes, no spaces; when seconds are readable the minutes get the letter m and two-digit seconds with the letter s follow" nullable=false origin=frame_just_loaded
5h50m35s
